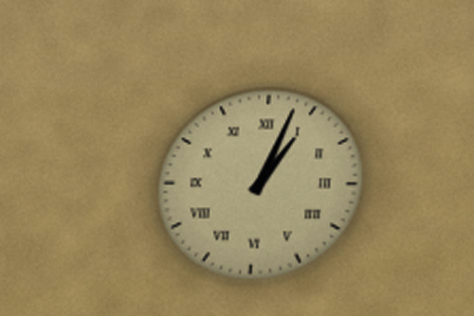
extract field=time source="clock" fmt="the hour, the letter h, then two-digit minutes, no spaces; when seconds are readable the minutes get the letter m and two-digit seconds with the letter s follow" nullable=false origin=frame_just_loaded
1h03
